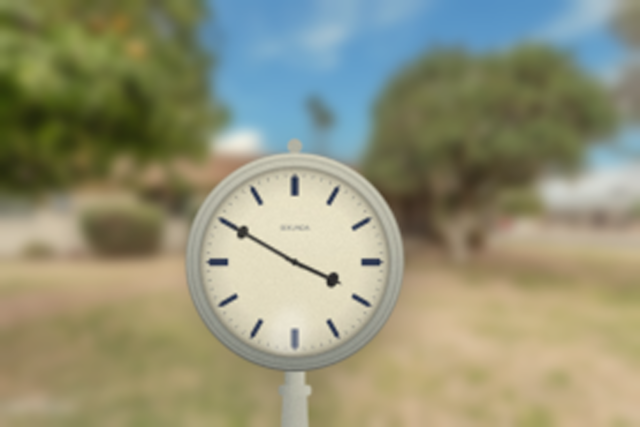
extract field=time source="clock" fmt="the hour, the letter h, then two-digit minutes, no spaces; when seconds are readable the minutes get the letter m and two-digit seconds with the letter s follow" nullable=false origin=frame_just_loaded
3h50
